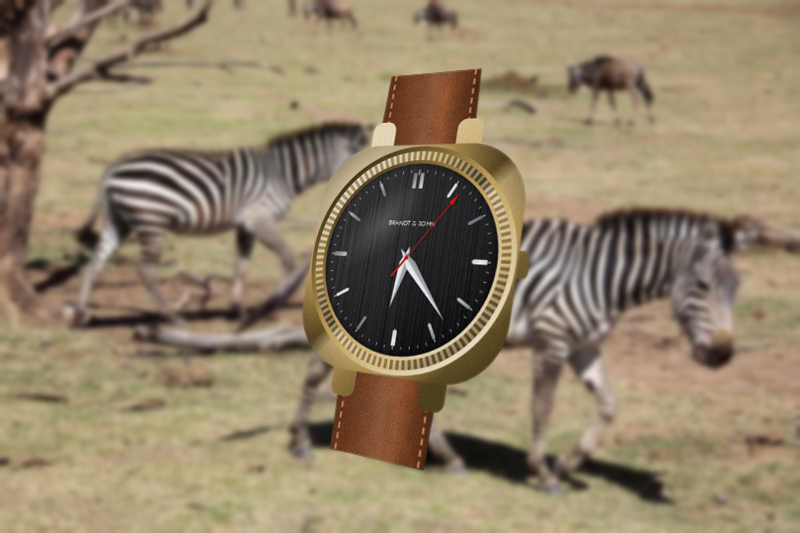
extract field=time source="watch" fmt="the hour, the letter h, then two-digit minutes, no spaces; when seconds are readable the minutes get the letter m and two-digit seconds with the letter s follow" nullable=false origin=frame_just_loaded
6h23m06s
